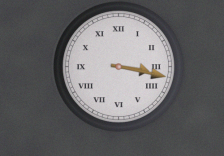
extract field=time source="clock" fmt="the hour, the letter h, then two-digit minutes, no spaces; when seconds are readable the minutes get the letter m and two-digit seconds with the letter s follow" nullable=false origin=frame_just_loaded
3h17
